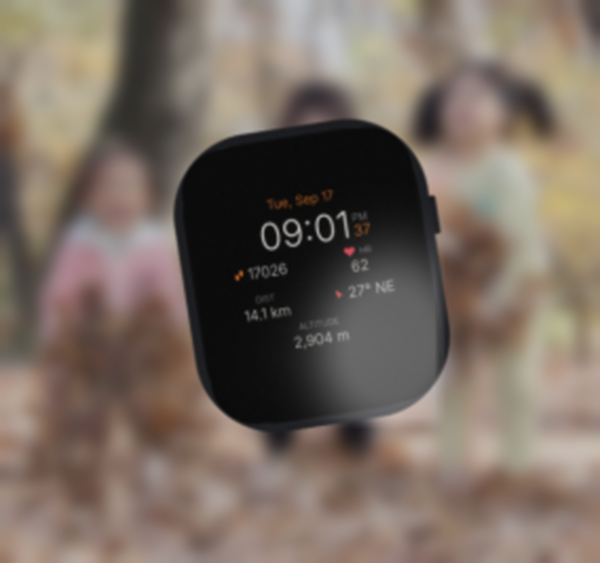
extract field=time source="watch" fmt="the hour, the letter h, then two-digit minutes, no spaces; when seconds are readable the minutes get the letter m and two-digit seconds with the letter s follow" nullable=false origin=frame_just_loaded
9h01
